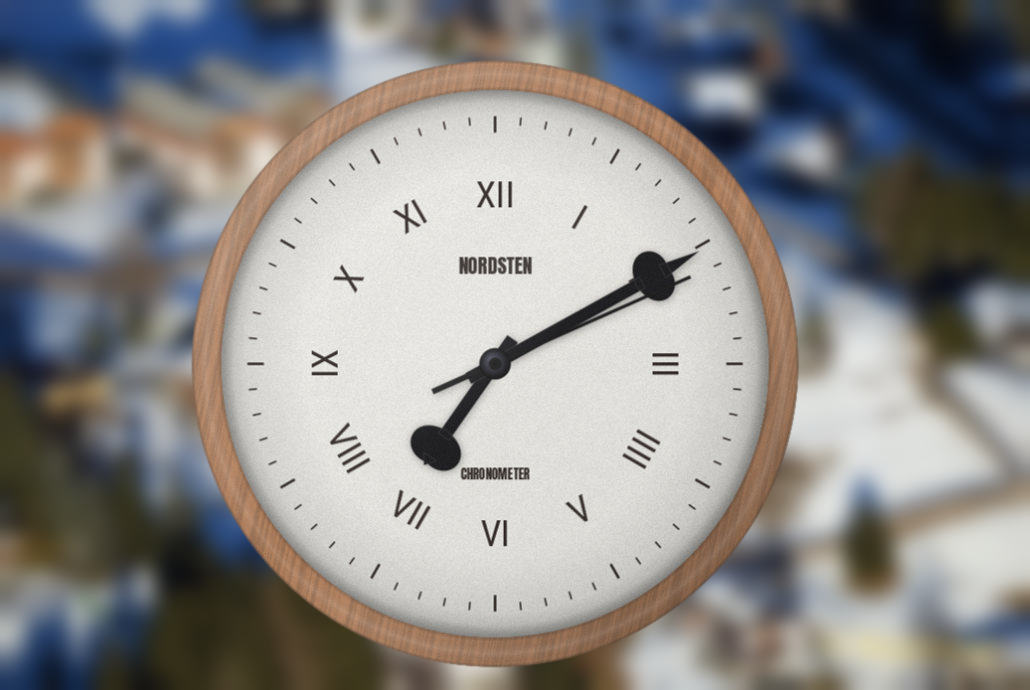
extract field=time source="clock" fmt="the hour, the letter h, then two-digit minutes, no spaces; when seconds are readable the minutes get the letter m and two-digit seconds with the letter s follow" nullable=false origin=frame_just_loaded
7h10m11s
